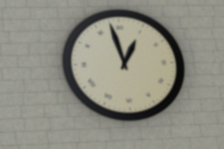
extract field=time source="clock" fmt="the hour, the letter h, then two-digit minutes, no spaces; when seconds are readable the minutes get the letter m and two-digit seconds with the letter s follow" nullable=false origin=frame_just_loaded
12h58
